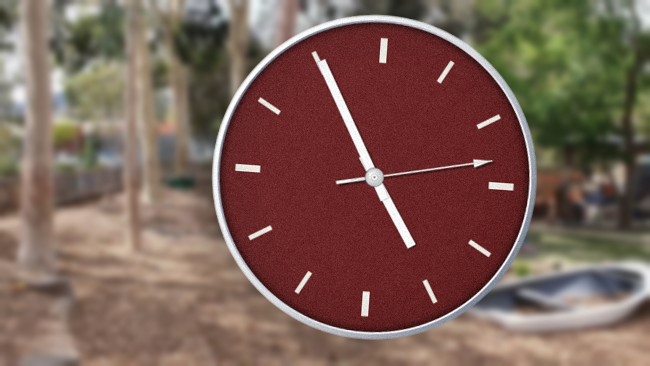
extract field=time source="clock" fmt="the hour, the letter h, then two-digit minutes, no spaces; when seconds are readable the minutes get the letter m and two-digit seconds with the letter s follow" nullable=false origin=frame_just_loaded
4h55m13s
